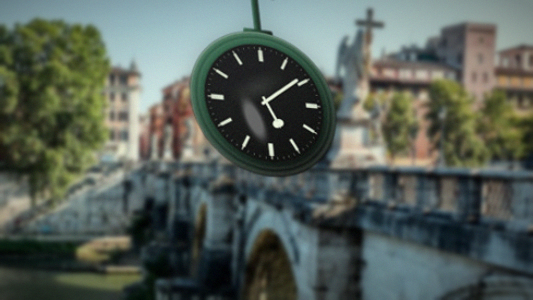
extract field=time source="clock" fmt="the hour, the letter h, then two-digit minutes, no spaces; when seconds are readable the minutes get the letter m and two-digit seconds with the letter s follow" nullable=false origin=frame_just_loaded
5h09
